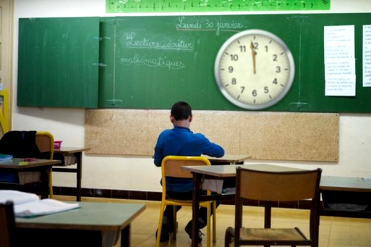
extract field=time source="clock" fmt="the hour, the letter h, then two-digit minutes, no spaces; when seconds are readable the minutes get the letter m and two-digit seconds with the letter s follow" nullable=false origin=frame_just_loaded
11h59
